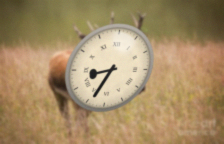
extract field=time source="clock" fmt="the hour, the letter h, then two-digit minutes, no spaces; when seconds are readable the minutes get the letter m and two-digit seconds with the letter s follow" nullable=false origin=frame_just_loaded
8h34
